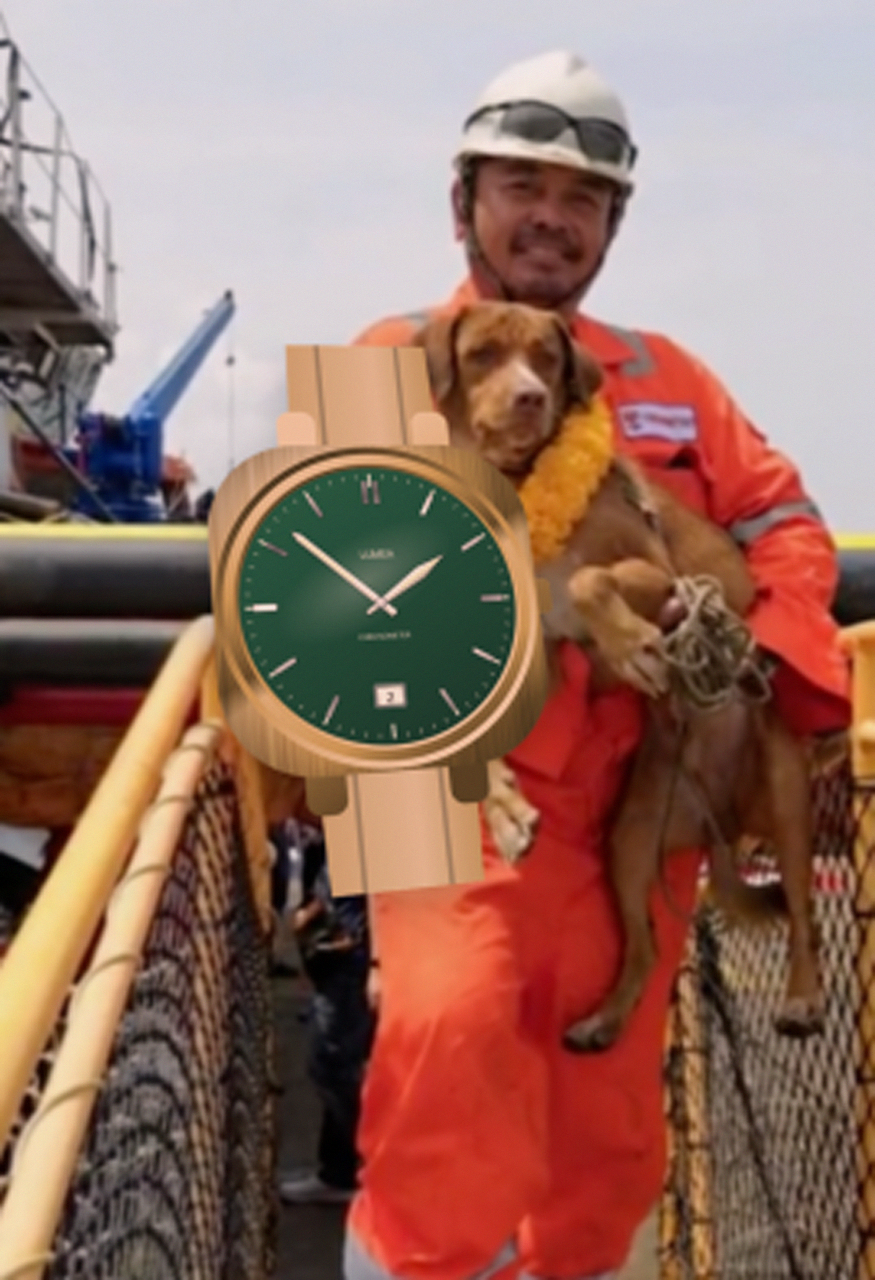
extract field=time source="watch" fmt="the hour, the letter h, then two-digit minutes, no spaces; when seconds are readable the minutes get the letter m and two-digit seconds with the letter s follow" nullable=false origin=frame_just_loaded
1h52
